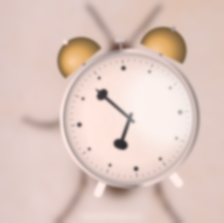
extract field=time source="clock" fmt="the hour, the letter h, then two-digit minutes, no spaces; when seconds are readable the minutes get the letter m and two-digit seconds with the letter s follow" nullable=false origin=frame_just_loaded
6h53
